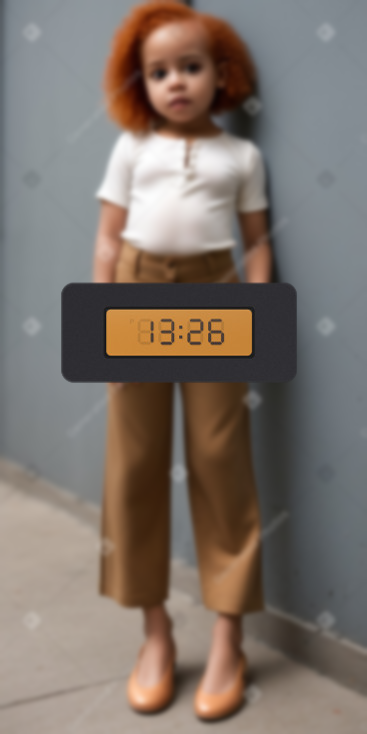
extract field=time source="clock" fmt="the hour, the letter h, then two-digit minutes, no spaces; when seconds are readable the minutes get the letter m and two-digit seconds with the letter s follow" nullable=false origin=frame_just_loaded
13h26
